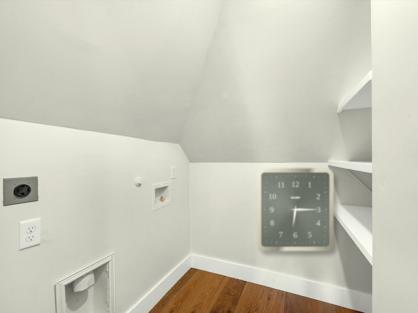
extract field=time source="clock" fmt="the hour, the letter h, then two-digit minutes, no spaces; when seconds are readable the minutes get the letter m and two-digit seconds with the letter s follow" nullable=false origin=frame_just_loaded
6h15
